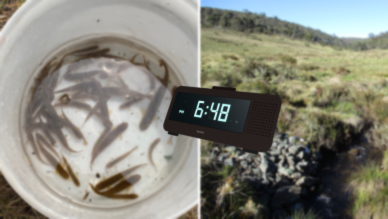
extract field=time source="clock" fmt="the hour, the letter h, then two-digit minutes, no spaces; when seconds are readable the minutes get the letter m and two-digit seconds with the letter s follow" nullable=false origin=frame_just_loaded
6h48
